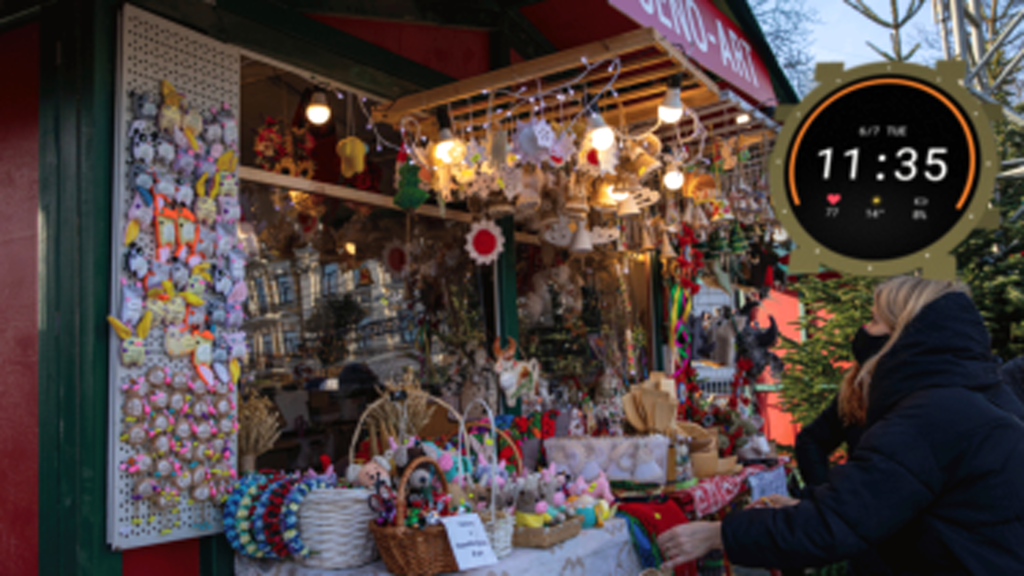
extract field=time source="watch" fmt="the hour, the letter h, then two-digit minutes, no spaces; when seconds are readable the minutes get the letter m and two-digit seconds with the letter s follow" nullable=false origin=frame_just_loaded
11h35
